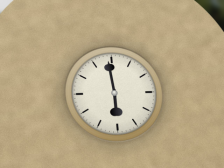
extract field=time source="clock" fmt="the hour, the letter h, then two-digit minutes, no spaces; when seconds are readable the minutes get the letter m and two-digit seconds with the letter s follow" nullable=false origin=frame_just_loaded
5h59
